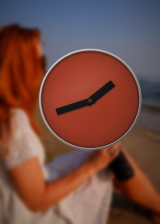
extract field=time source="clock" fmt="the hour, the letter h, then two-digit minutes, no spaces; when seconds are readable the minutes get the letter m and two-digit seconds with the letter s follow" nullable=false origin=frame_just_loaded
1h42
